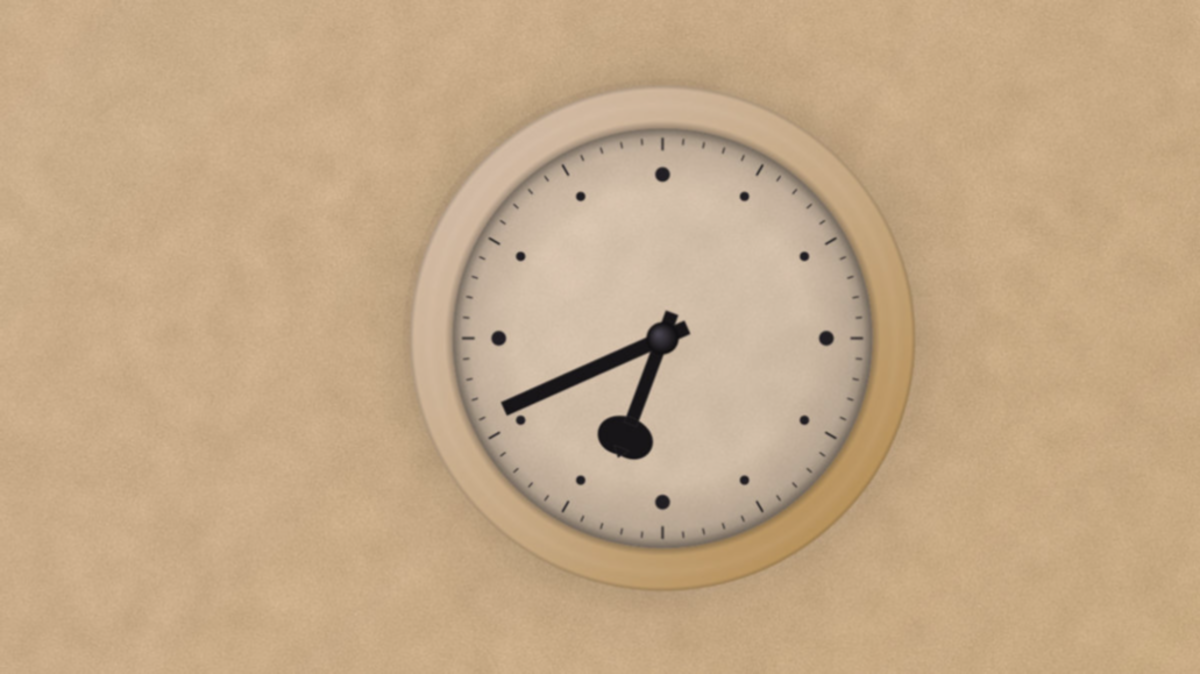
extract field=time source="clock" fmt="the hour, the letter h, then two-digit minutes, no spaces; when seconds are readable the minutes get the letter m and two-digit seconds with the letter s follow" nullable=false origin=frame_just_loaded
6h41
